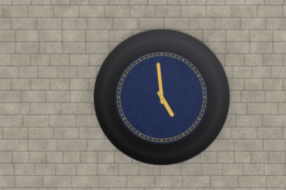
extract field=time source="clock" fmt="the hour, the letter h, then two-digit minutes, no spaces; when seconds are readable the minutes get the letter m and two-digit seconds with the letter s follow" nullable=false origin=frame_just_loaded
4h59
